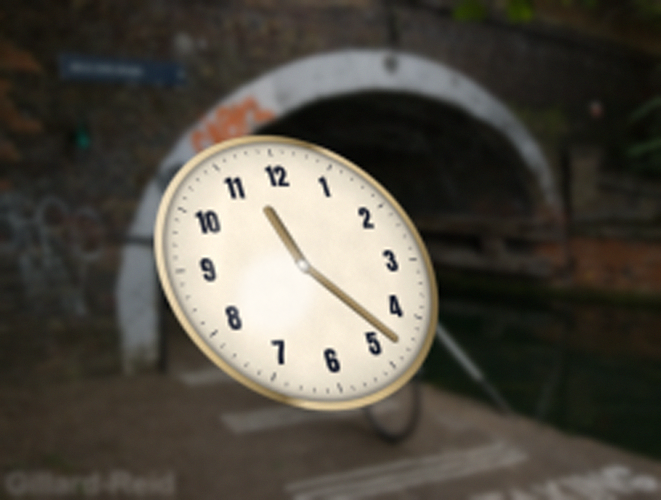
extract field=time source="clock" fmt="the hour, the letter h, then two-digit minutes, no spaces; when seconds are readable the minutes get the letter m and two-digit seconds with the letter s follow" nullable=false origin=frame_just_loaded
11h23
